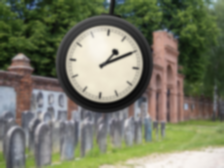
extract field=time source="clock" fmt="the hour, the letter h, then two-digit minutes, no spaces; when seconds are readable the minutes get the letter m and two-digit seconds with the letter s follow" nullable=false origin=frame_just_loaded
1h10
